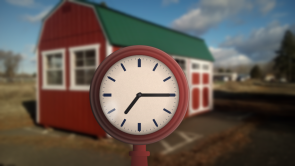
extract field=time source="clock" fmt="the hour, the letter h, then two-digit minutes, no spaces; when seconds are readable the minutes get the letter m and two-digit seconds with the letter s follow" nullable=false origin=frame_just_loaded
7h15
